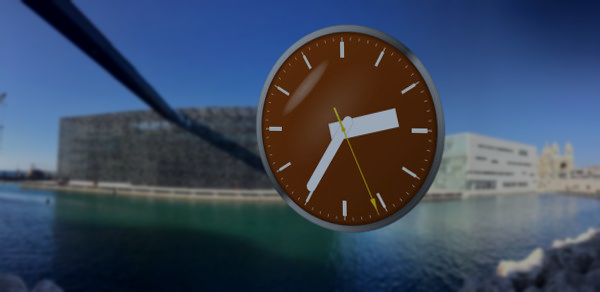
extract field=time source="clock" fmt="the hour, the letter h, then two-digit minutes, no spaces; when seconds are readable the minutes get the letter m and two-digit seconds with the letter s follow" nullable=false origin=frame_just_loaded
2h35m26s
